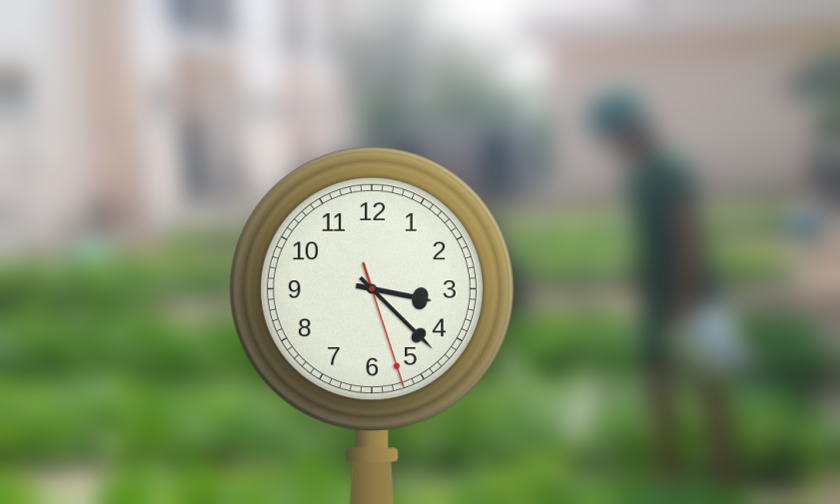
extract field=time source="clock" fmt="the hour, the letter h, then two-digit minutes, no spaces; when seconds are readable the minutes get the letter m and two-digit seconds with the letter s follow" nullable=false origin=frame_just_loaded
3h22m27s
